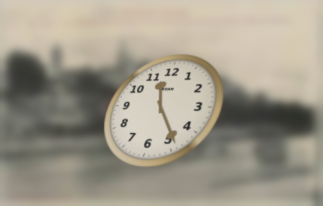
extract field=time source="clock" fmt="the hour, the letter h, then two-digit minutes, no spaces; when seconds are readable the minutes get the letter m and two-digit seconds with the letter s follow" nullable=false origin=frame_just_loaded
11h24
